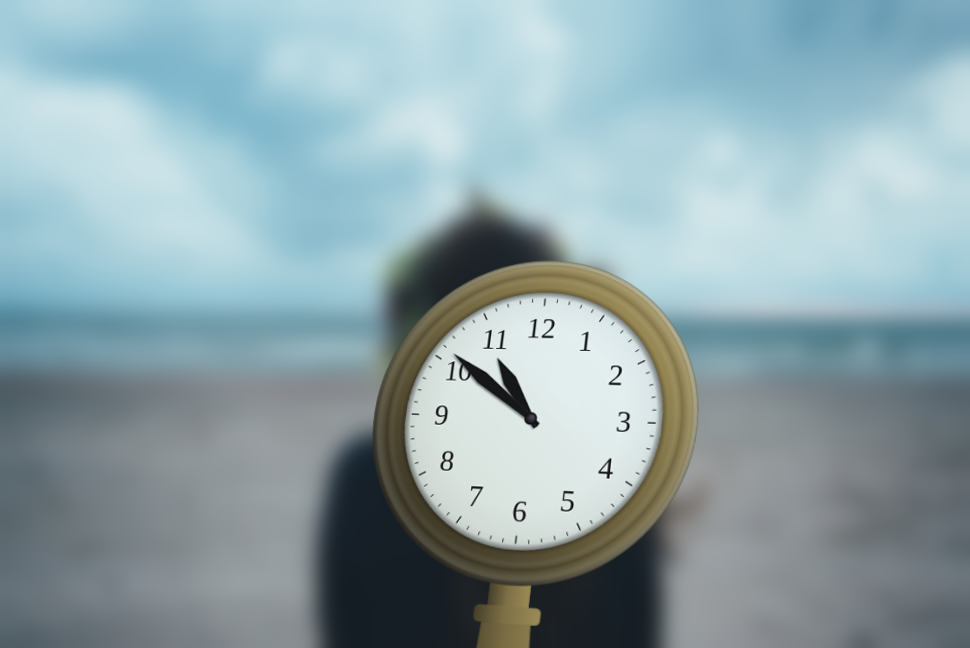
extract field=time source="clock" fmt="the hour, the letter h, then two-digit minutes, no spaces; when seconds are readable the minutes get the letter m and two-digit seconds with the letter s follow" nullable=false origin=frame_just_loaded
10h51
